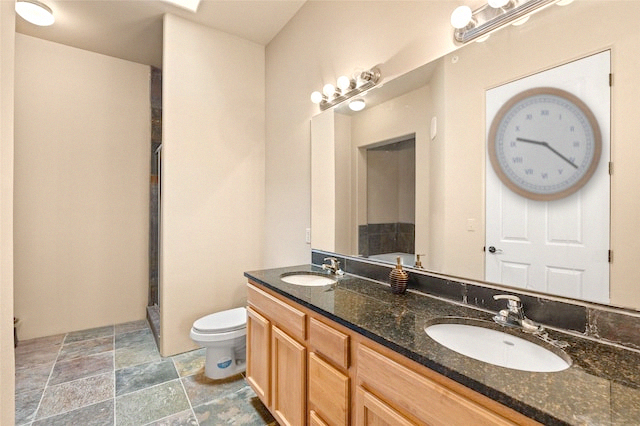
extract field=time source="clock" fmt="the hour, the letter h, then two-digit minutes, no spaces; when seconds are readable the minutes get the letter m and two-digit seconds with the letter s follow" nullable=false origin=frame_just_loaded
9h21
